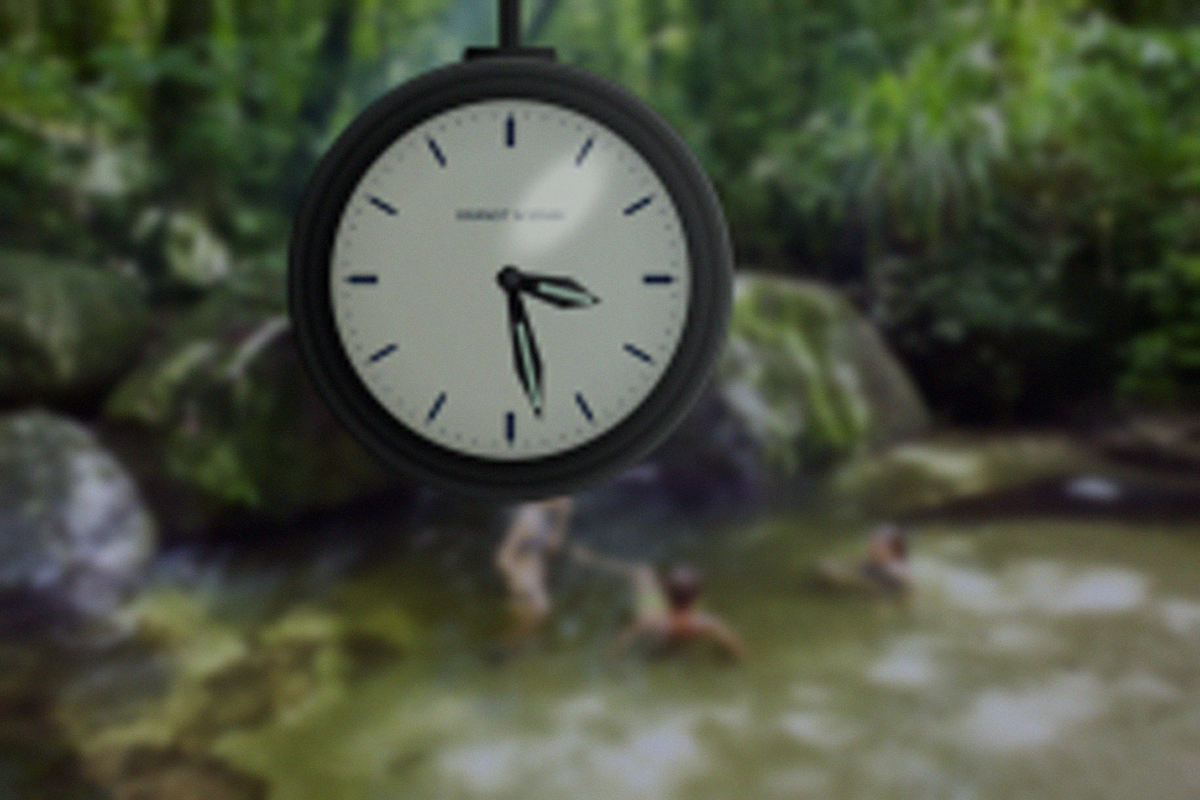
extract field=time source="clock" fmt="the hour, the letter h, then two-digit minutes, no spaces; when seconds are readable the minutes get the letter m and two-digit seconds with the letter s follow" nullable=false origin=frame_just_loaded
3h28
